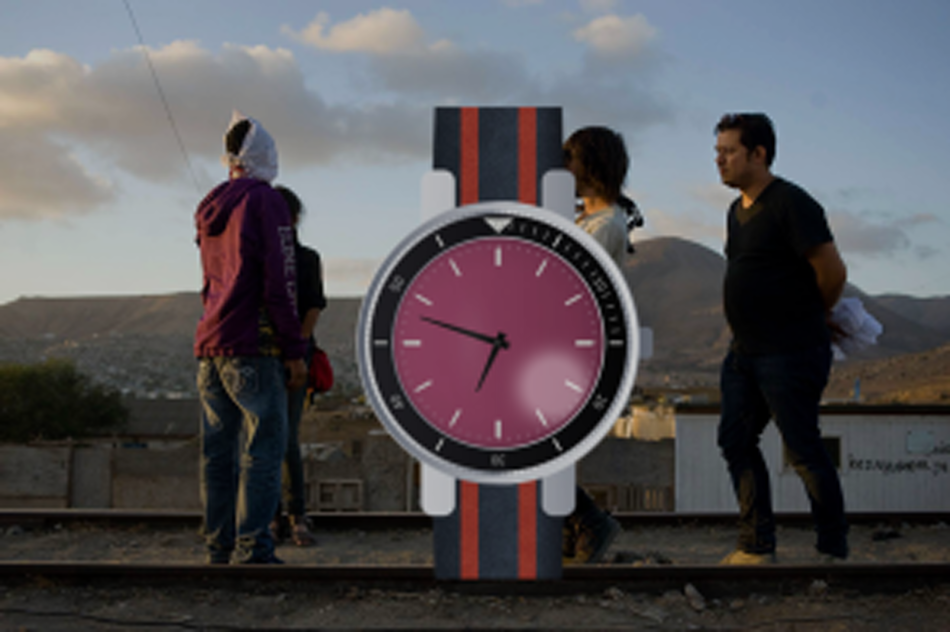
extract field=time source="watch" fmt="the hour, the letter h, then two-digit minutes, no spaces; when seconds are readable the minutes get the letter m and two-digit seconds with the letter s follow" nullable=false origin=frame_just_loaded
6h48
